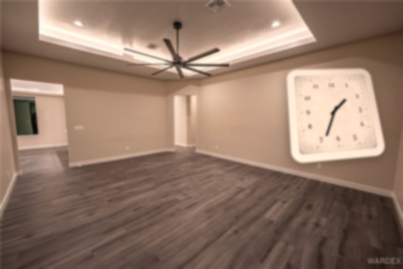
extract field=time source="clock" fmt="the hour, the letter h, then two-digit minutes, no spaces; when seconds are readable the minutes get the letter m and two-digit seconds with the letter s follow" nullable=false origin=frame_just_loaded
1h34
